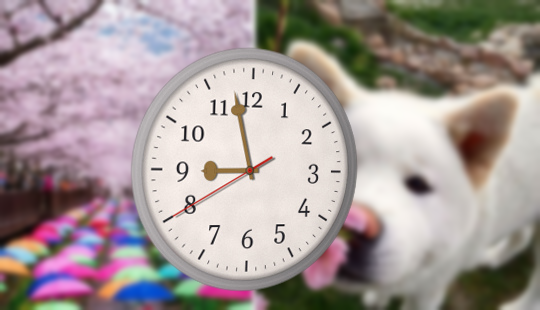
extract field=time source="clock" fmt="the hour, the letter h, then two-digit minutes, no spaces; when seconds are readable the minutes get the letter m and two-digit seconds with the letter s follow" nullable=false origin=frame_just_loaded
8h57m40s
